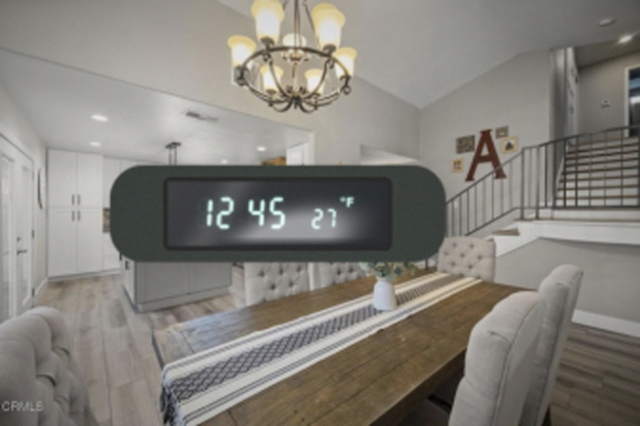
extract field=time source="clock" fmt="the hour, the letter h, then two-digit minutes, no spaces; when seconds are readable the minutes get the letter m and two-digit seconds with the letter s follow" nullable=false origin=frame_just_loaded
12h45
